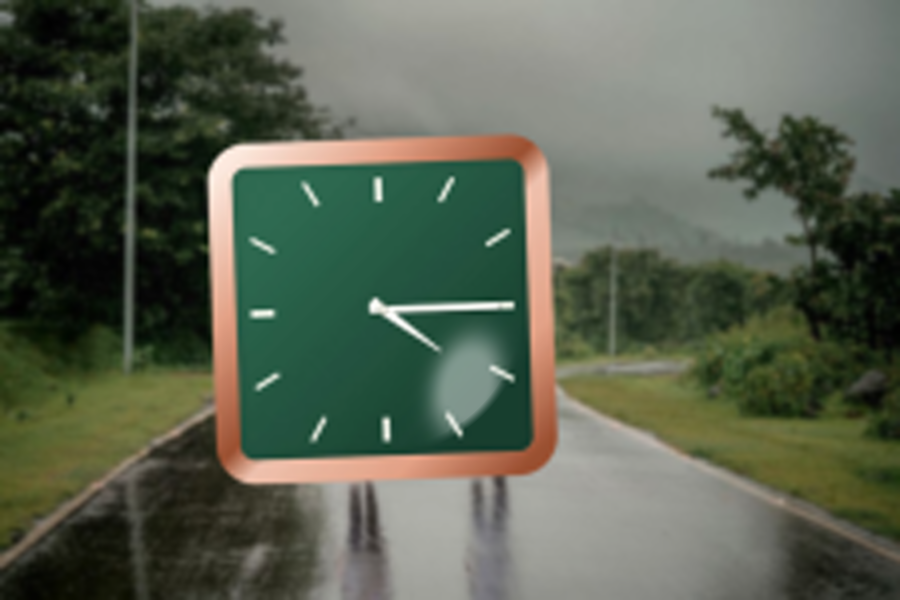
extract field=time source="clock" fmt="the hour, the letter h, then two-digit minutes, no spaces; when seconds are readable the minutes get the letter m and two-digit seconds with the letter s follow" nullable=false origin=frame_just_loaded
4h15
